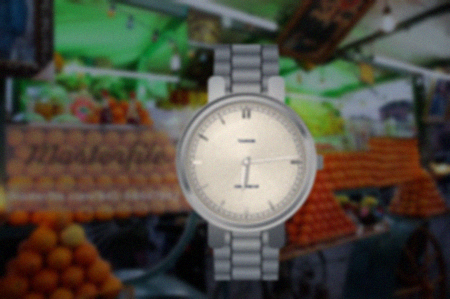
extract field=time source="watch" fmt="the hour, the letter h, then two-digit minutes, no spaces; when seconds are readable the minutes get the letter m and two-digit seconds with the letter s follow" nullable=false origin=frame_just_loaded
6h14
